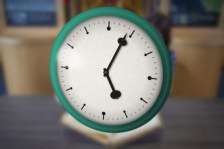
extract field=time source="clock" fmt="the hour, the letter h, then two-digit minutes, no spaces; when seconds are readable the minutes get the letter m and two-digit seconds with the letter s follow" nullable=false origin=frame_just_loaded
5h04
